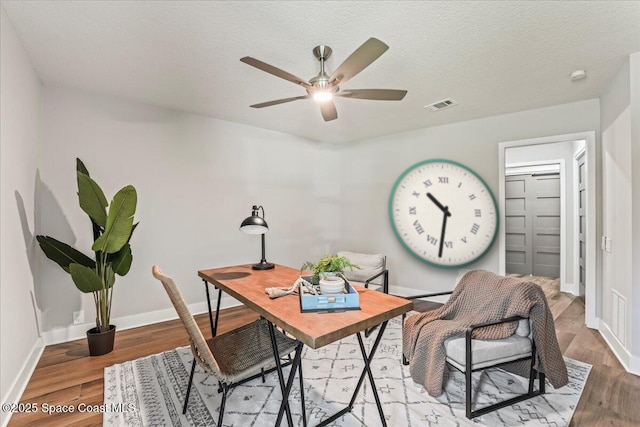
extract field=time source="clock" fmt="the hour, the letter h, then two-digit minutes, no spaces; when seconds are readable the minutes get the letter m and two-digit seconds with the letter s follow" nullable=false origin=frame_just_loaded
10h32
